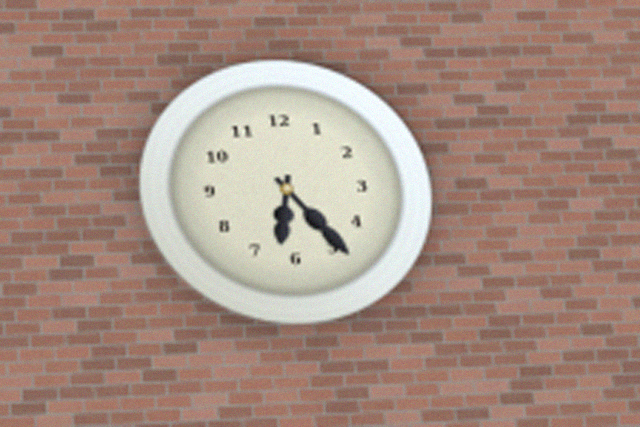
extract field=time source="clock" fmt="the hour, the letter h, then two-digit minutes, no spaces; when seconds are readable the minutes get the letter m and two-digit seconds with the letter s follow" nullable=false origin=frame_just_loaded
6h24
